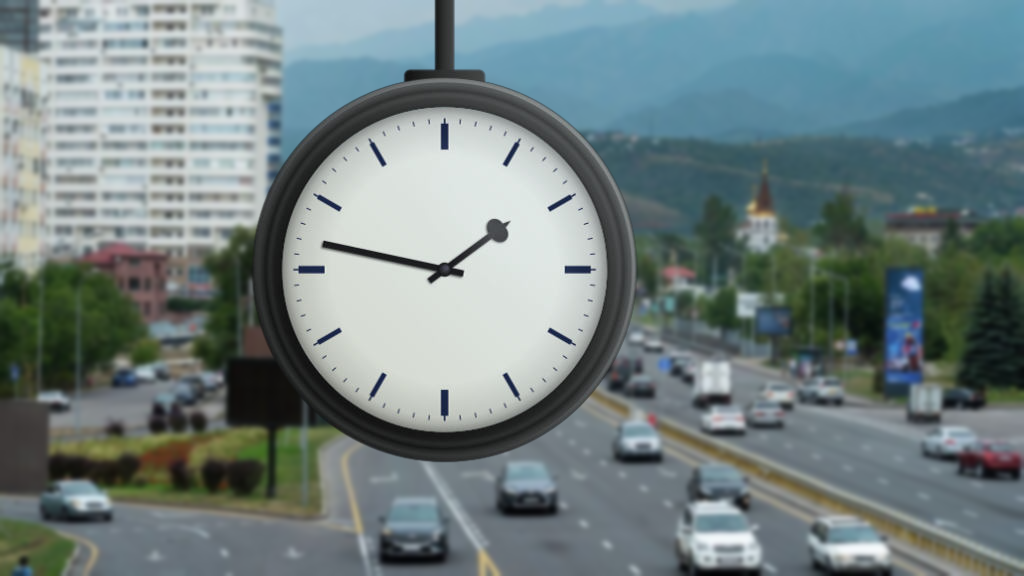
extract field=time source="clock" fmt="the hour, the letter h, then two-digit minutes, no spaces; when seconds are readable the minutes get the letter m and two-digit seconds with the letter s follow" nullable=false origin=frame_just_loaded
1h47
